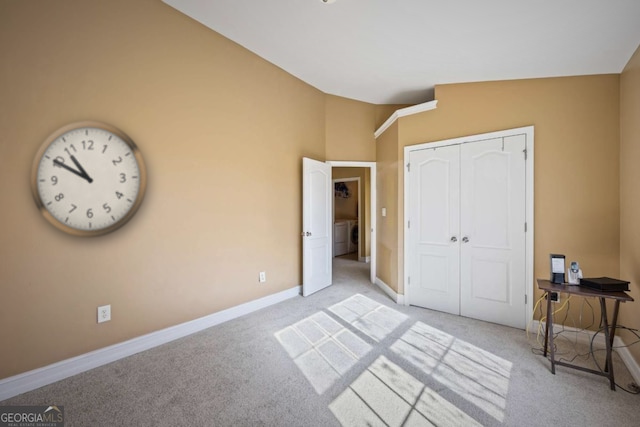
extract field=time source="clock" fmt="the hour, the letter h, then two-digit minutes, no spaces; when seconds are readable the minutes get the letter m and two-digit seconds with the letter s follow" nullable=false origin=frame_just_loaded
10h50
